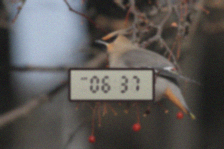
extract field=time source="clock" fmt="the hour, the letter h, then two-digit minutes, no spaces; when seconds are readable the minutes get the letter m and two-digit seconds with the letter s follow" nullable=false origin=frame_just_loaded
6h37
